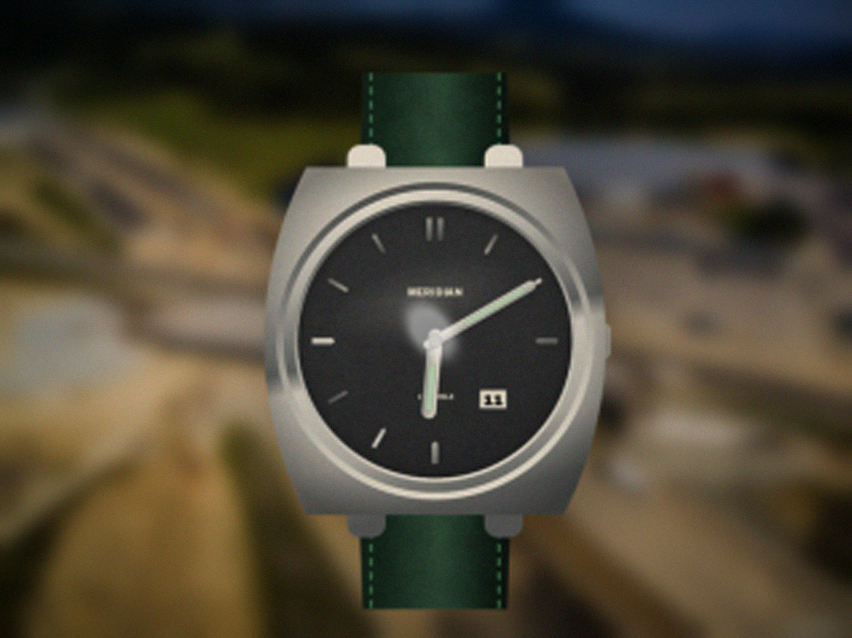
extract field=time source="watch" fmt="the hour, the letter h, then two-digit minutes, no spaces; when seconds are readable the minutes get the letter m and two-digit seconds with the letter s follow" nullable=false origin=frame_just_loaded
6h10
